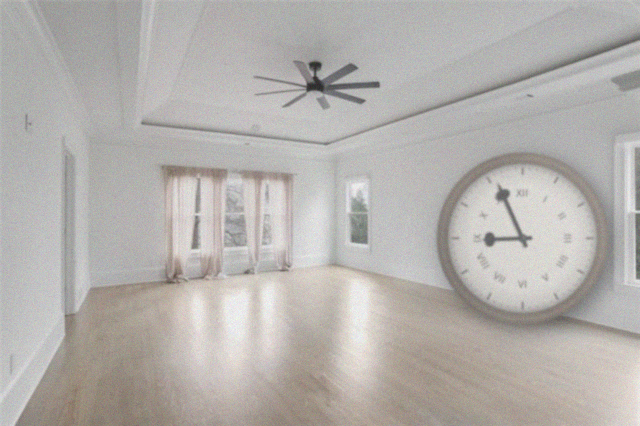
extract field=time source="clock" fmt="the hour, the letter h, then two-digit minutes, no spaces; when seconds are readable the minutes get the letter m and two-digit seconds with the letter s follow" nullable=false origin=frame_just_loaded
8h56
